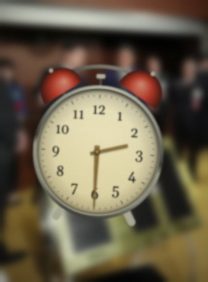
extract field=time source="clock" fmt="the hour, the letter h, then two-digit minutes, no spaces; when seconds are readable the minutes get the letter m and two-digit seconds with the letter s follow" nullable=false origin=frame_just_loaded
2h30
